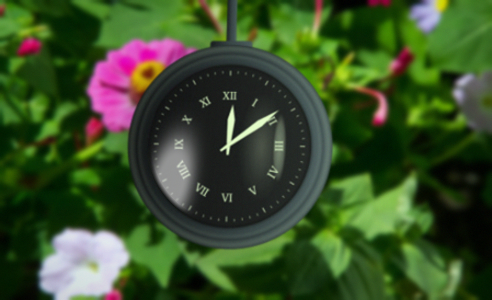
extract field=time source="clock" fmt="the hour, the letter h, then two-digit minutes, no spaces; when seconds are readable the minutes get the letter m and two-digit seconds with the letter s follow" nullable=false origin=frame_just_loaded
12h09
